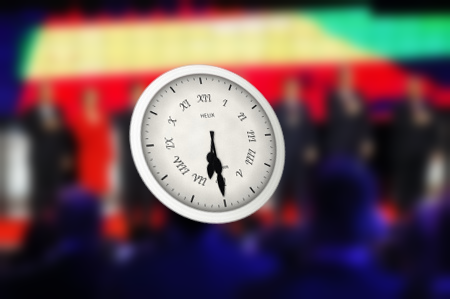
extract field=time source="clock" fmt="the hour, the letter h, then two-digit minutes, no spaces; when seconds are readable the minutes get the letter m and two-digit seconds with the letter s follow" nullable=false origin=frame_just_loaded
6h30
